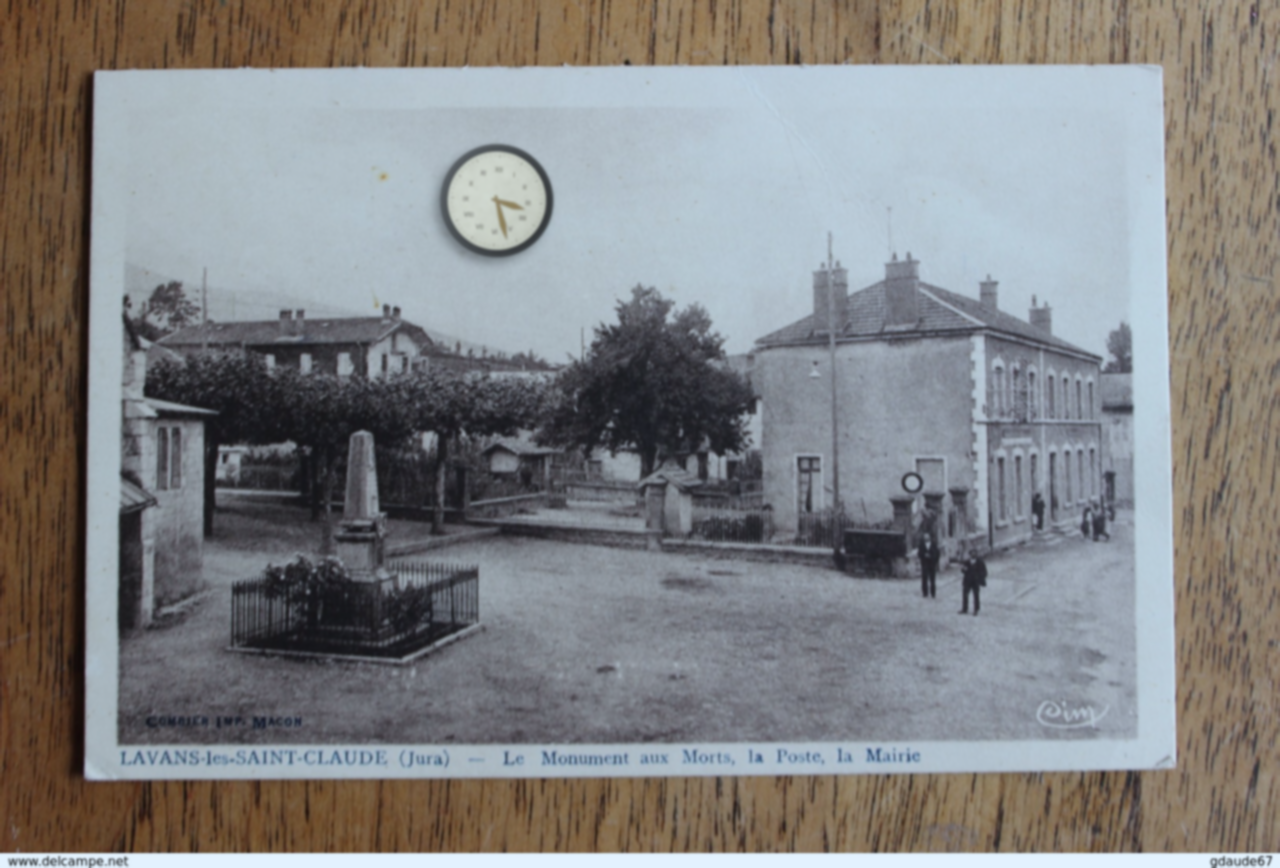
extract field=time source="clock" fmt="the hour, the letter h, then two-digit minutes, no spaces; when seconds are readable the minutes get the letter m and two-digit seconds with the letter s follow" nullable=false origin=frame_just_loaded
3h27
